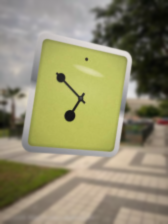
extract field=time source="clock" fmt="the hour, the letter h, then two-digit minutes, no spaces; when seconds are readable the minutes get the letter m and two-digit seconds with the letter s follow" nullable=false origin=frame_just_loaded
6h51
